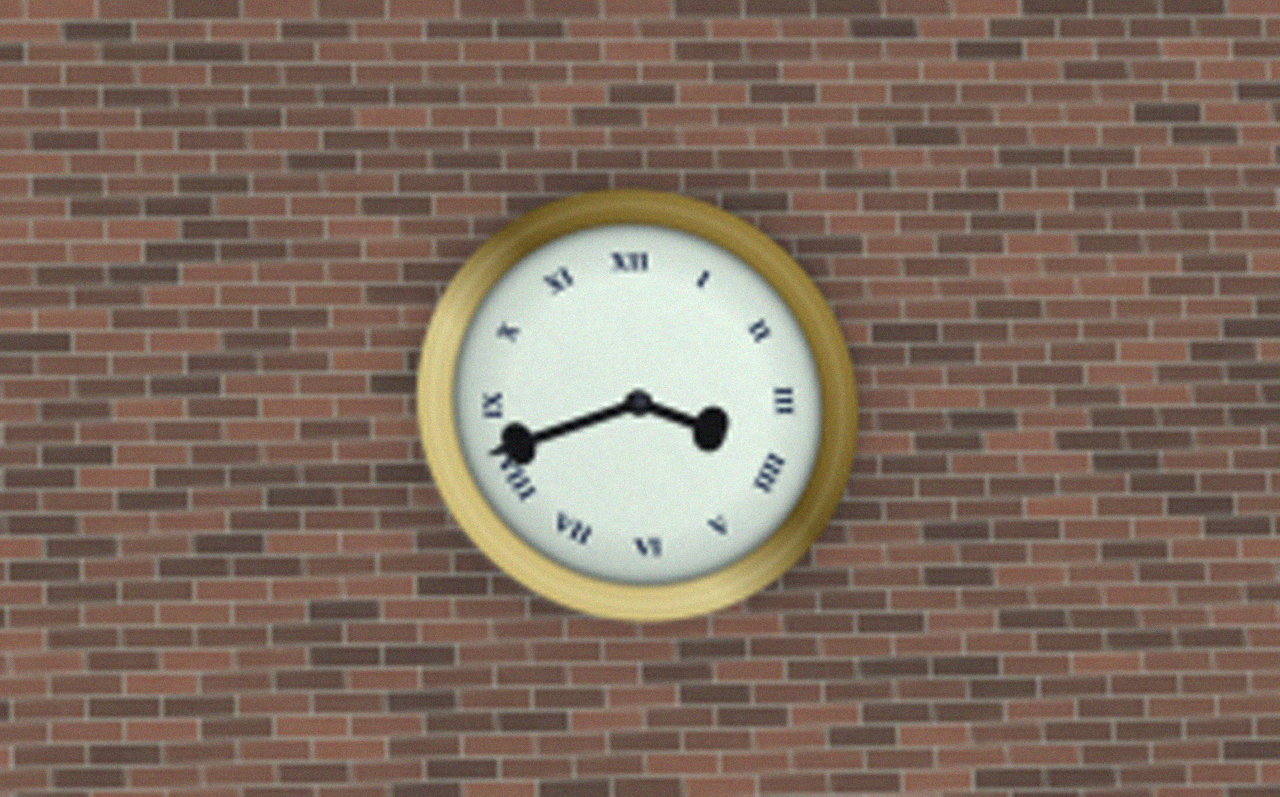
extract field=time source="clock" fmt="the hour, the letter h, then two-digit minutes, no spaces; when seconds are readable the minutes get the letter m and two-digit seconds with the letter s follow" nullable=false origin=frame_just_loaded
3h42
